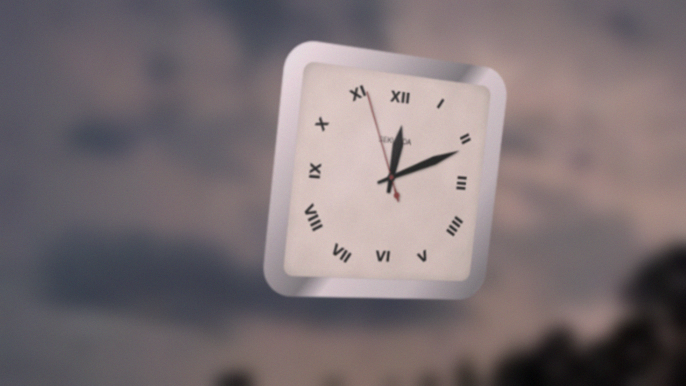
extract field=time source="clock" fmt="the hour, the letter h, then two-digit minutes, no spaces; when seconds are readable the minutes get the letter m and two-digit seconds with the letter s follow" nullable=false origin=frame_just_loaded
12h10m56s
